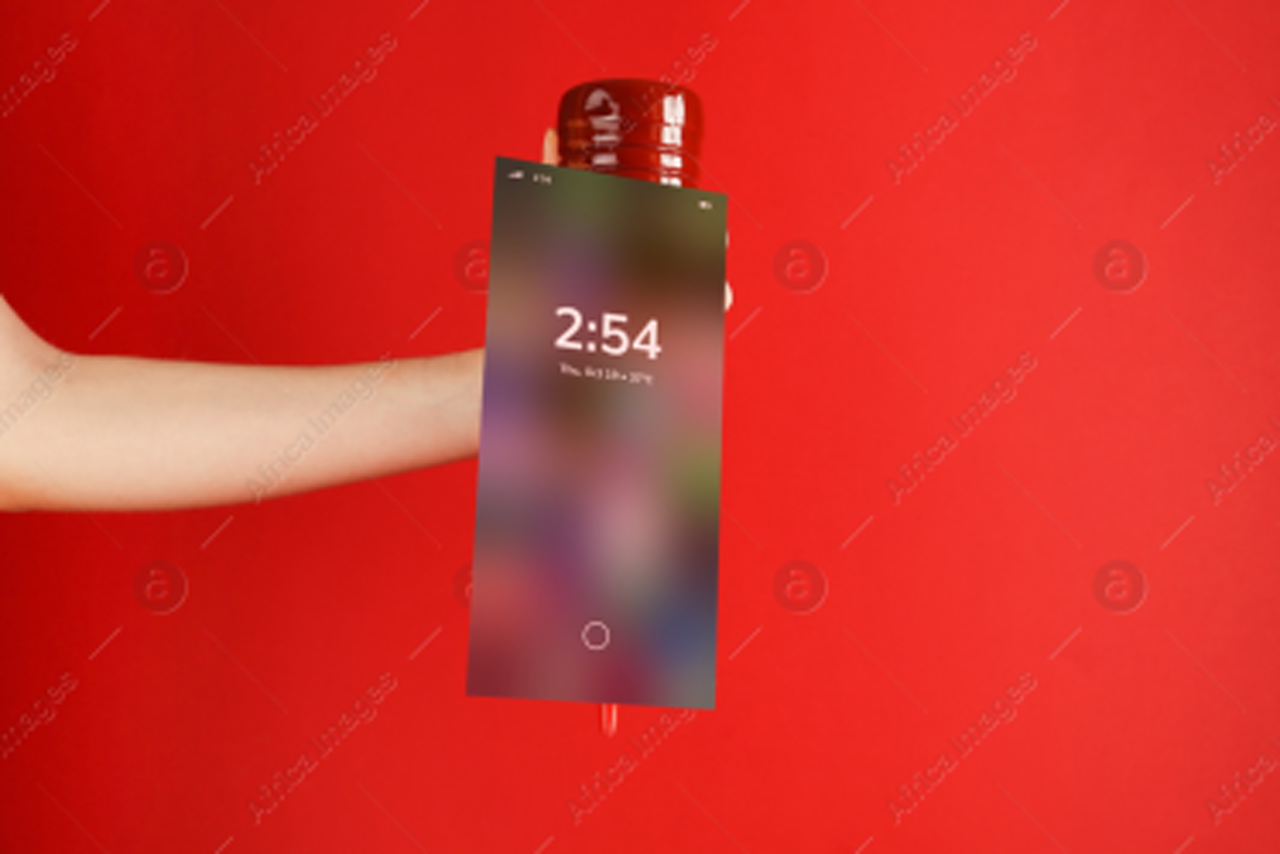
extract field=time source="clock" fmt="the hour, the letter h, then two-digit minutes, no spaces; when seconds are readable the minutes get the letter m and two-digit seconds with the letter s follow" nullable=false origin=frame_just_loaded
2h54
